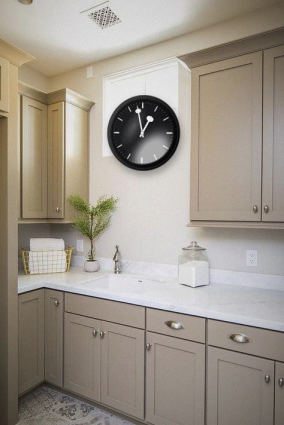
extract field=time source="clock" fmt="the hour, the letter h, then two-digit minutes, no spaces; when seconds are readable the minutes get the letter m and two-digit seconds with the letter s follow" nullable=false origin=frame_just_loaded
12h58
